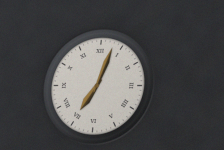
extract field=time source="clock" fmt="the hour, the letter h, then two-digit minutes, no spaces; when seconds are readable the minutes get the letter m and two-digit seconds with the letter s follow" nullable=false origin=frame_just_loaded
7h03
